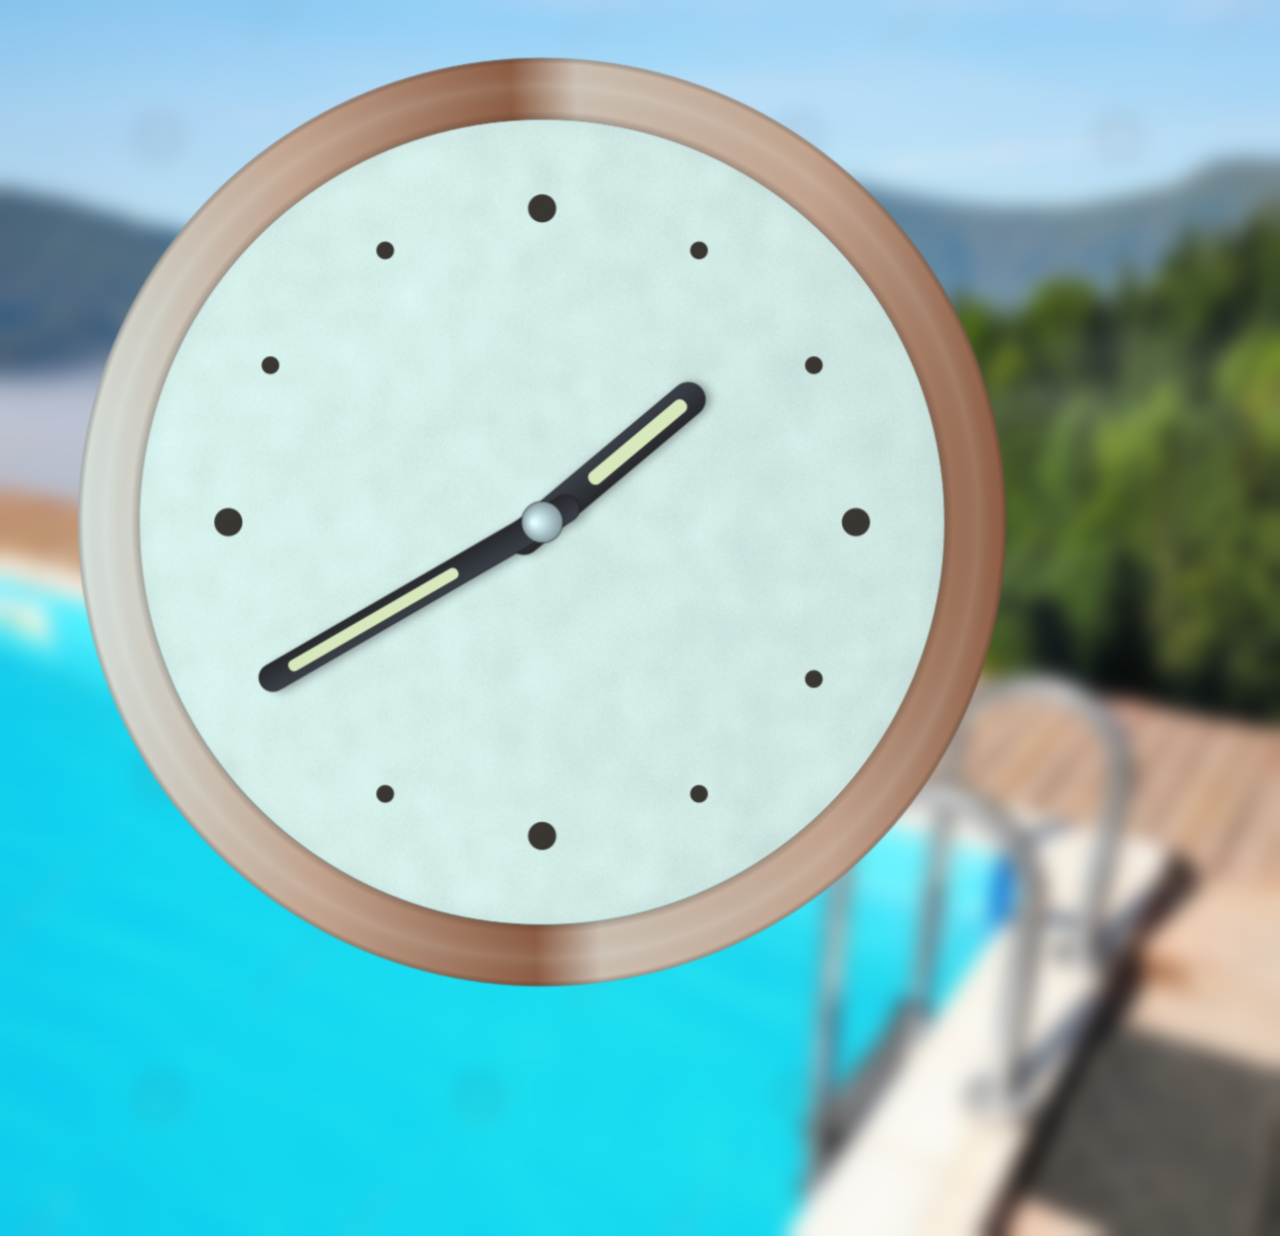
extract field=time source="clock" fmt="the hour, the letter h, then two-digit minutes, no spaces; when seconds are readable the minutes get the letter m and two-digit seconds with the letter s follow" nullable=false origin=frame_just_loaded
1h40
